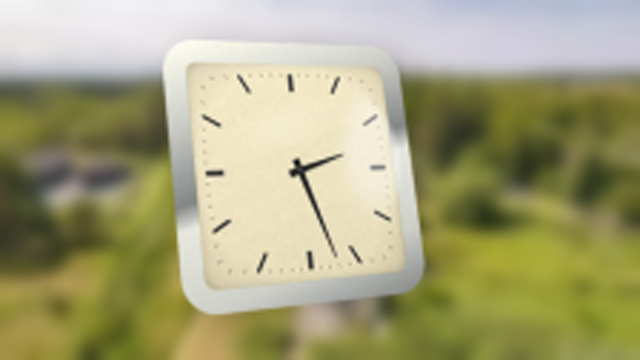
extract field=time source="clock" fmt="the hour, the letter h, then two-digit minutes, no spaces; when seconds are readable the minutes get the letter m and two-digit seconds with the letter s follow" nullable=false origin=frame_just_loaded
2h27
